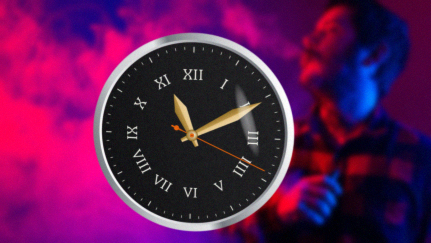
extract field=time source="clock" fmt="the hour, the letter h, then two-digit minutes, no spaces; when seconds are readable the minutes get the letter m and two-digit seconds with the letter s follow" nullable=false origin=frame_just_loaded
11h10m19s
